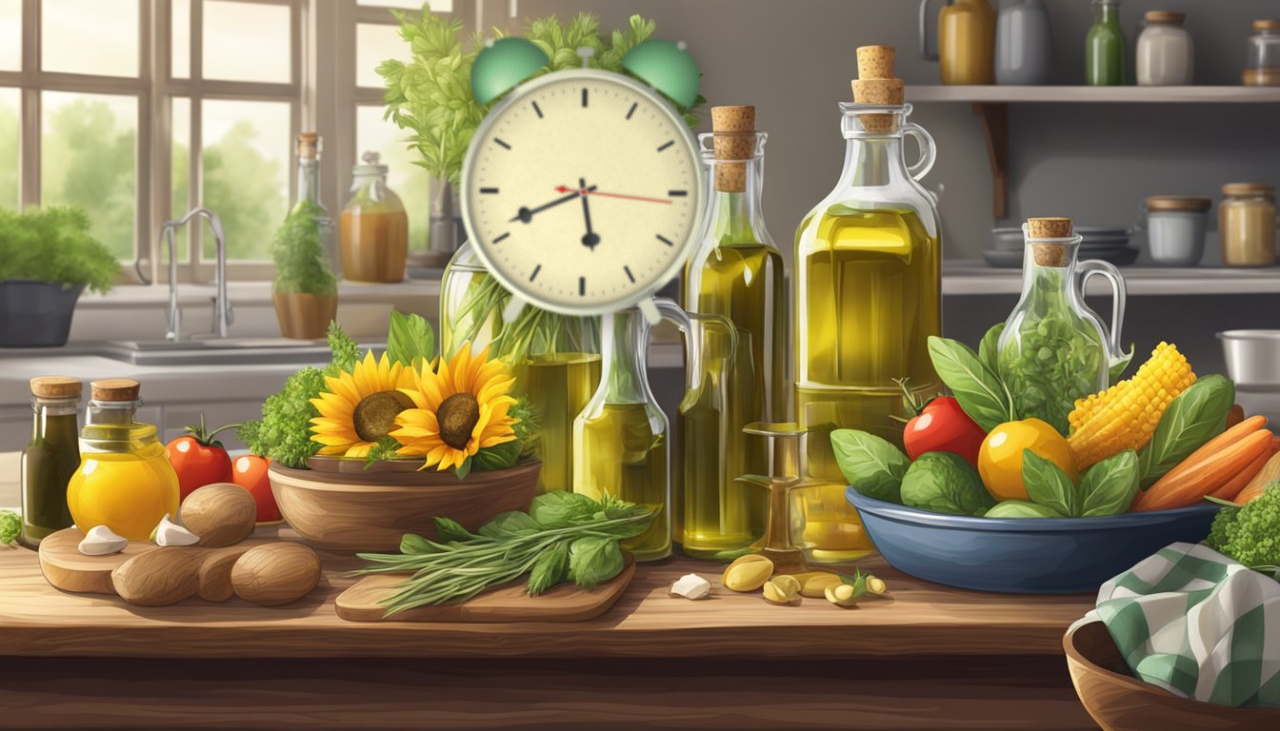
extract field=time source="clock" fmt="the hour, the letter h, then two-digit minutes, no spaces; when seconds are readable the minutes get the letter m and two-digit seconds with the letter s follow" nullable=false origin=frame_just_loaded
5h41m16s
